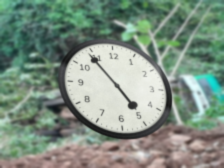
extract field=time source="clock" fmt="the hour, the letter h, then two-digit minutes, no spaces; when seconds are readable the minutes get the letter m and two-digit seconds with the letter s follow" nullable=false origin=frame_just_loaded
4h54
